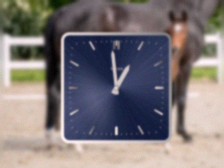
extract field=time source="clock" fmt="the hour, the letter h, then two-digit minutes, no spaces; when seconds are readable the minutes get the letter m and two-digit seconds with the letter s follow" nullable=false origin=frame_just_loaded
12h59
